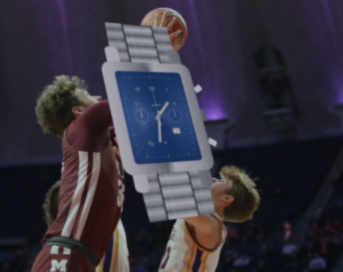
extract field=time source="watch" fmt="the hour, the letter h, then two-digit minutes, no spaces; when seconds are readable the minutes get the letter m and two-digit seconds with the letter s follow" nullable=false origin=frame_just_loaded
1h32
